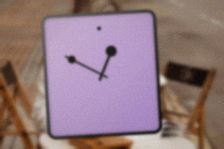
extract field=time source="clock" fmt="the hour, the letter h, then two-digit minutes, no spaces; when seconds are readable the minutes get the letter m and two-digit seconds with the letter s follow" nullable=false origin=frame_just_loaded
12h50
